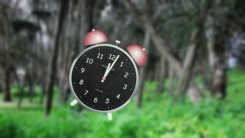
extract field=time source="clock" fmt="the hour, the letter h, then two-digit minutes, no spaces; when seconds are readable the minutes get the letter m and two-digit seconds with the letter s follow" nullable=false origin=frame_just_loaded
12h02
